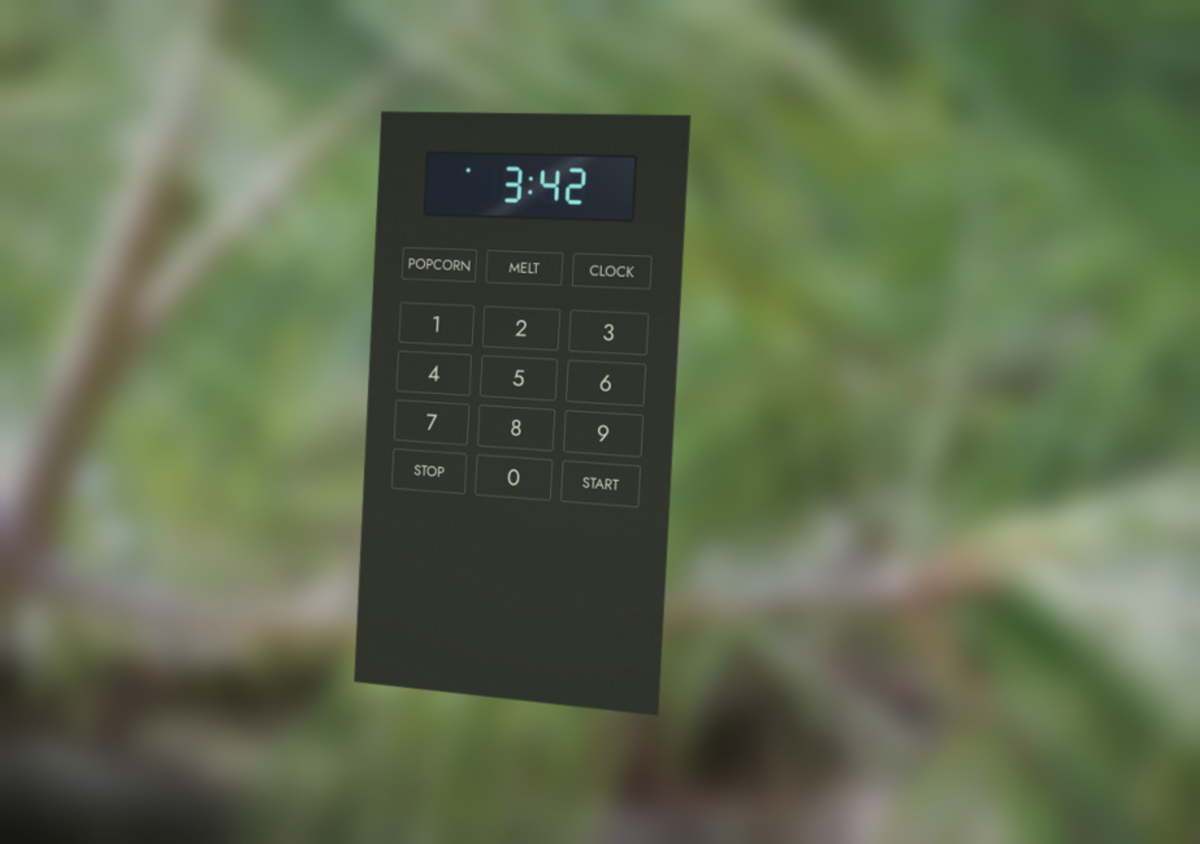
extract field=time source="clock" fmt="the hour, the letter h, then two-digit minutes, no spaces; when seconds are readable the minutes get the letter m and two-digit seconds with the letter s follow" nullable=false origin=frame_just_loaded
3h42
